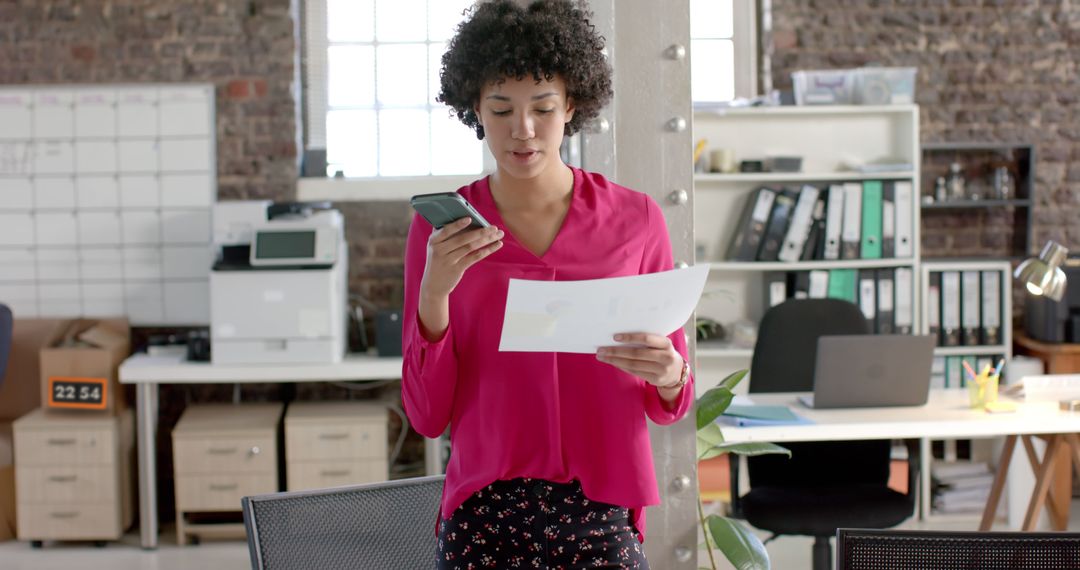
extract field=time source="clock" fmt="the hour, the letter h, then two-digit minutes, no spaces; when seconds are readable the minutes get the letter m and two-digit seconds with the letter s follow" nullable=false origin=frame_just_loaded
22h54
